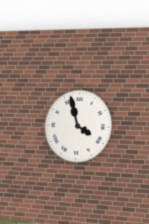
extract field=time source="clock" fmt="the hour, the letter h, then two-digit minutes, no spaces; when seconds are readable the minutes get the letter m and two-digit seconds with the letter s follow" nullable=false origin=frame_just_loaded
3h57
